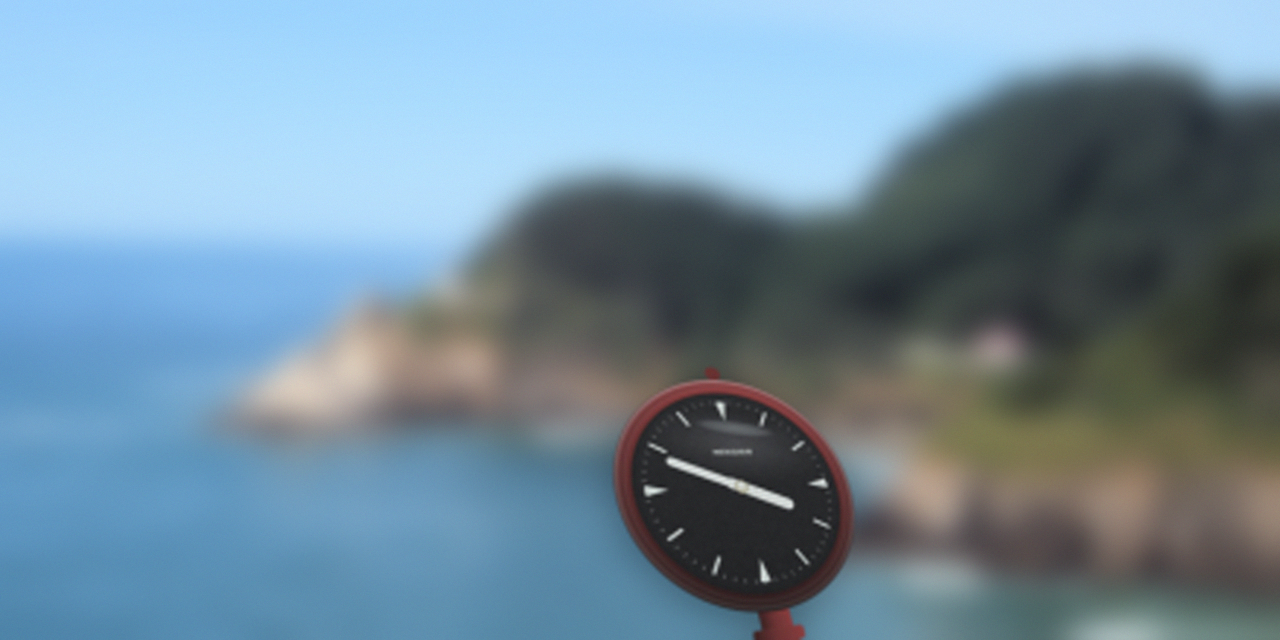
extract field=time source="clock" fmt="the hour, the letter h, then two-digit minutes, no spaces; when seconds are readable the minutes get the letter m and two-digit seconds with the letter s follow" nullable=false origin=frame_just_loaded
3h49
